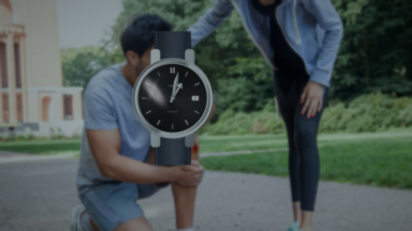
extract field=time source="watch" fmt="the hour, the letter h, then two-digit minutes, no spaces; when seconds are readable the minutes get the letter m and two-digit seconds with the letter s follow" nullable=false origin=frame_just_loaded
1h02
